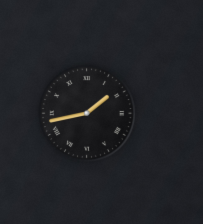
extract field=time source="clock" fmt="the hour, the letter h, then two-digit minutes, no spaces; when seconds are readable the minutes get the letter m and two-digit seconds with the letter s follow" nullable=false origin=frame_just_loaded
1h43
